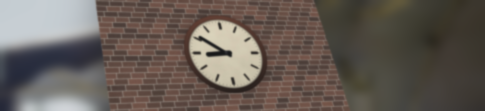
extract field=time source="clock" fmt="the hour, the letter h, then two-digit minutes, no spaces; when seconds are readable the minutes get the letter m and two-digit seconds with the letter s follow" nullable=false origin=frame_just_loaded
8h51
